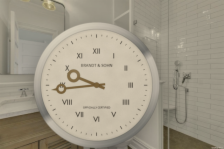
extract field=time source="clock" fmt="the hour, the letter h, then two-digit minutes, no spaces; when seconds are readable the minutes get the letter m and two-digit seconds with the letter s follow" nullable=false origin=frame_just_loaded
9h44
